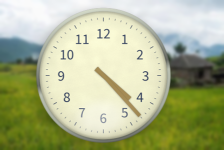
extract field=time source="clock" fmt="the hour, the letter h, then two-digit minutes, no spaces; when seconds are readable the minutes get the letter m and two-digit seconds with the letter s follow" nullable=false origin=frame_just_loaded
4h23
